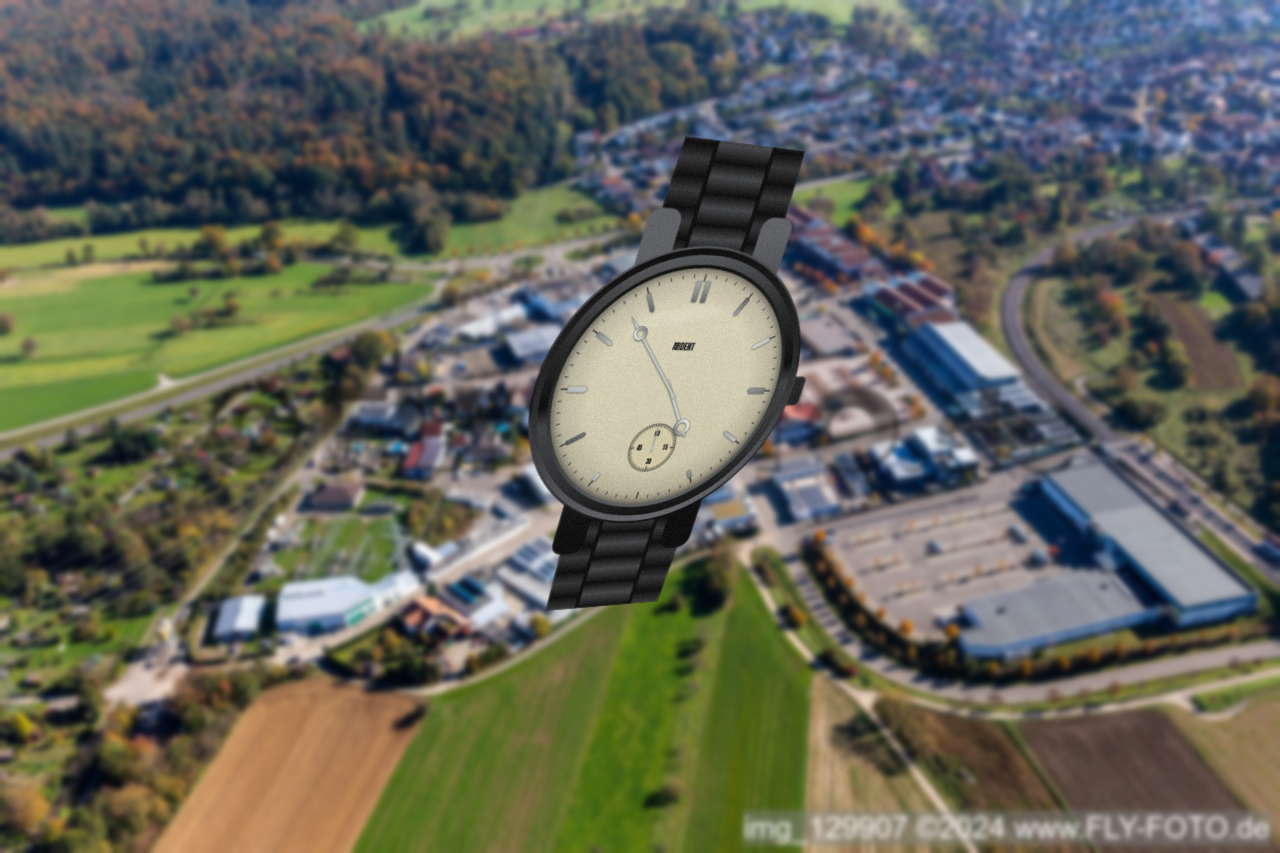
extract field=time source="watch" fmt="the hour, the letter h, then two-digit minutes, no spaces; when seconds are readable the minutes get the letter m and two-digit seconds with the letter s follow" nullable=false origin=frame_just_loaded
4h53
